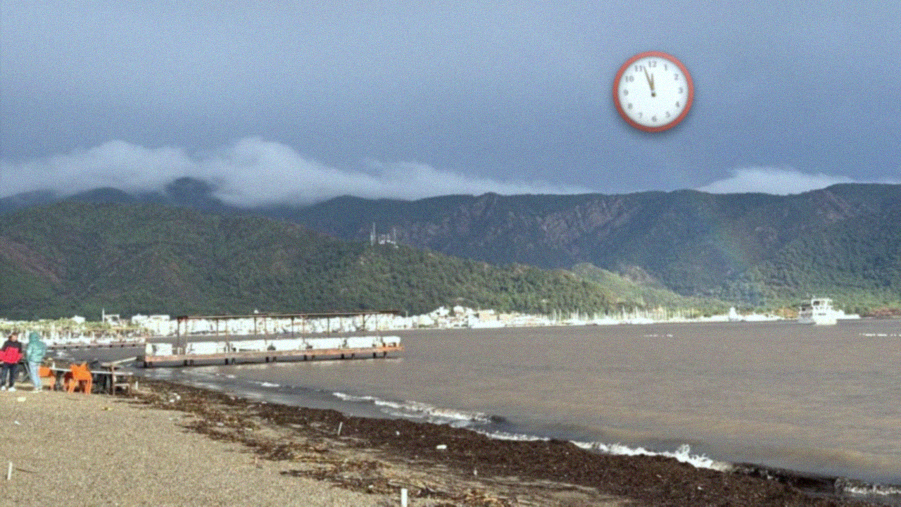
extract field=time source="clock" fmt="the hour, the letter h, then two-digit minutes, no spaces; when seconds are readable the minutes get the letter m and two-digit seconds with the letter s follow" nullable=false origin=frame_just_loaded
11h57
